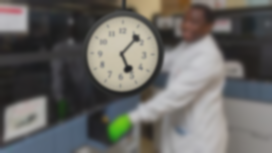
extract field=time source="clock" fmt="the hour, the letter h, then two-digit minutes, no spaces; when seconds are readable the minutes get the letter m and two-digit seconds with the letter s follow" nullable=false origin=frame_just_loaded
5h07
